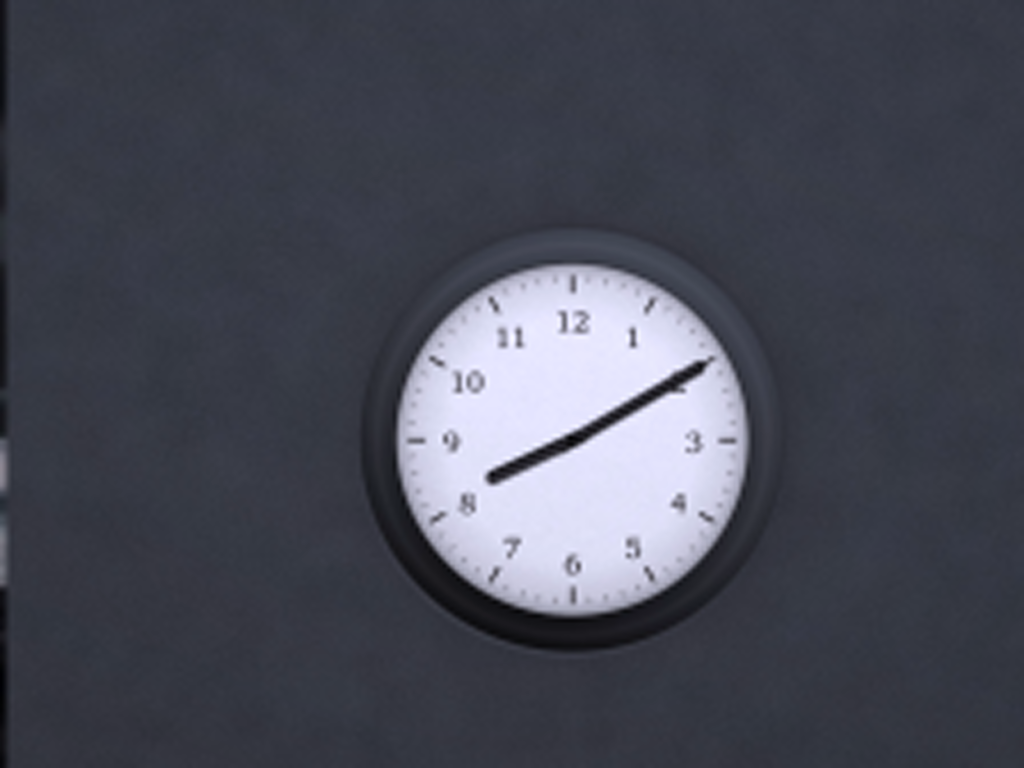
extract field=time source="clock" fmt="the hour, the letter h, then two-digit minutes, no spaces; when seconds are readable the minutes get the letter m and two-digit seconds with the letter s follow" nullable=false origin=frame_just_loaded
8h10
